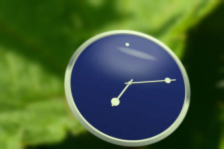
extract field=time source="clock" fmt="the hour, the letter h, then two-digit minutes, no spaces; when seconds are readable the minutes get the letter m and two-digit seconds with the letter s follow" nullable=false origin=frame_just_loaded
7h14
